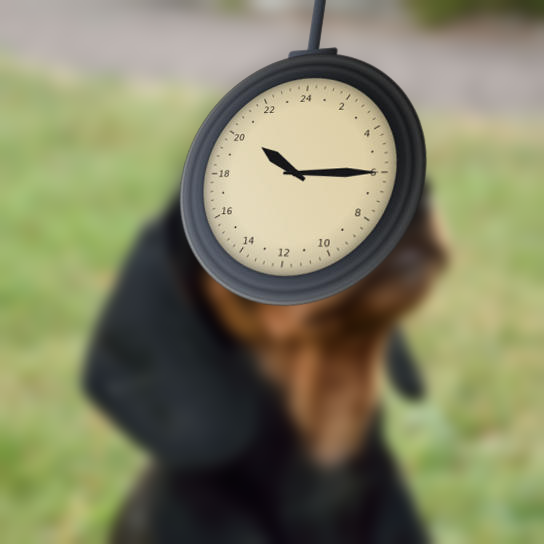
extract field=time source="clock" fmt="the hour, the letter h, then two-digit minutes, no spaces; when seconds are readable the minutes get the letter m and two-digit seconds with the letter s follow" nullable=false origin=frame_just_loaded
20h15
